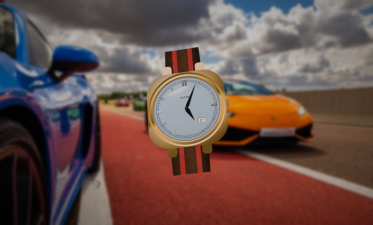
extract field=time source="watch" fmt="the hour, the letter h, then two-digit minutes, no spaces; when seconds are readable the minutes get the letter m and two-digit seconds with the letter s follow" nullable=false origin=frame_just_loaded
5h04
